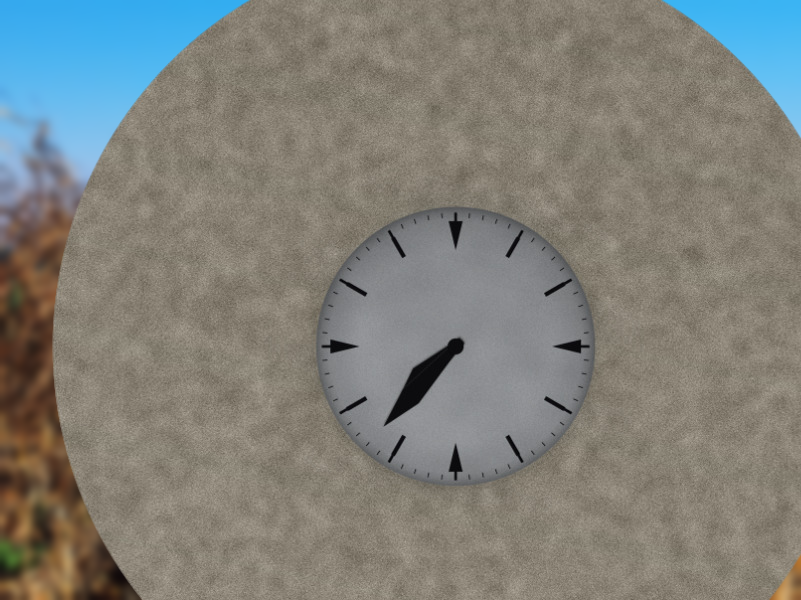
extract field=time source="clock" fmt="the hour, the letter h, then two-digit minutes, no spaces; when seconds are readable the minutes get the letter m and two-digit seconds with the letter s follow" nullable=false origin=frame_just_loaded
7h37
